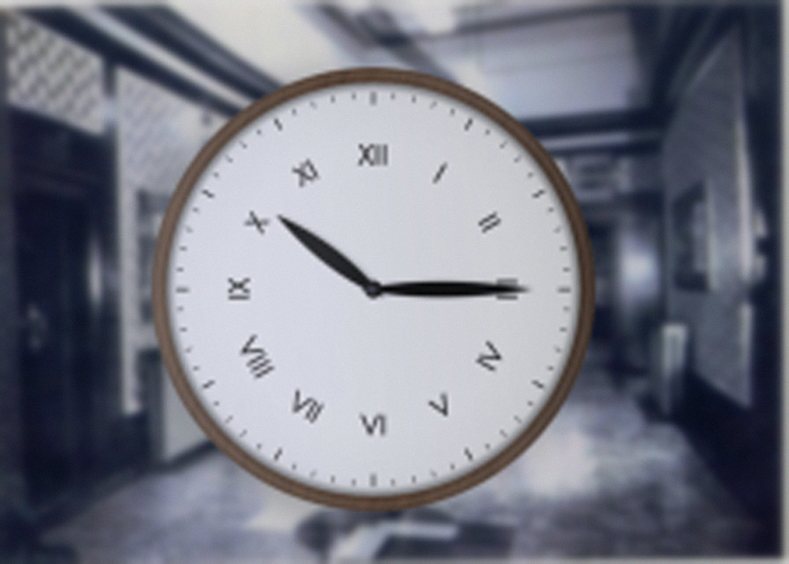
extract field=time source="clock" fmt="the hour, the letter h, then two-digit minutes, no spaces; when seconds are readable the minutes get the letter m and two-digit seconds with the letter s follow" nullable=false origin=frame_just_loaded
10h15
